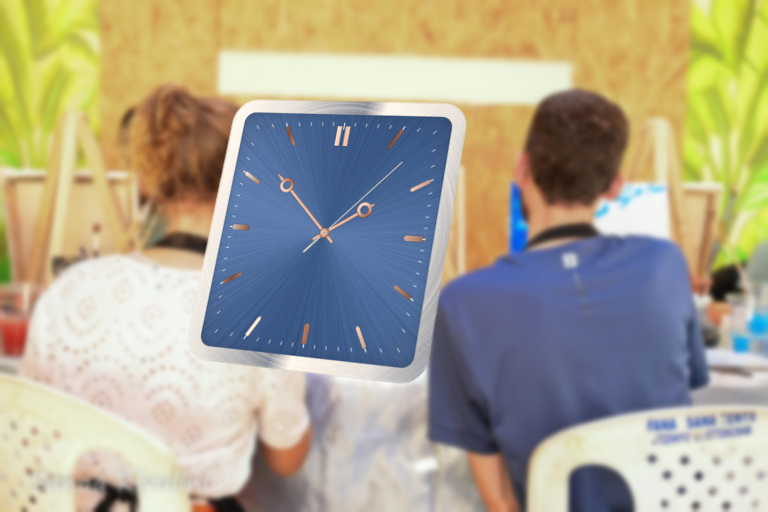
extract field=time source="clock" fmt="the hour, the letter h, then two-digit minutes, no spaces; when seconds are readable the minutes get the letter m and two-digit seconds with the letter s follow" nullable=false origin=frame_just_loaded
1h52m07s
